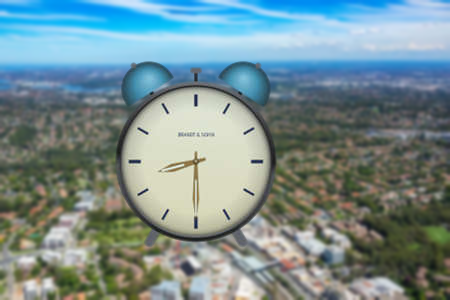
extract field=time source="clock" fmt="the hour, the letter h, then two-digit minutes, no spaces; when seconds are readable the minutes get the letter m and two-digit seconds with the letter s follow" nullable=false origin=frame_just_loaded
8h30
